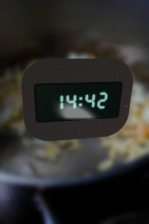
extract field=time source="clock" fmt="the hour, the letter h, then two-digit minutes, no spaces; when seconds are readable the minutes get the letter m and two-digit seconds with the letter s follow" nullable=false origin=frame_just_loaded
14h42
